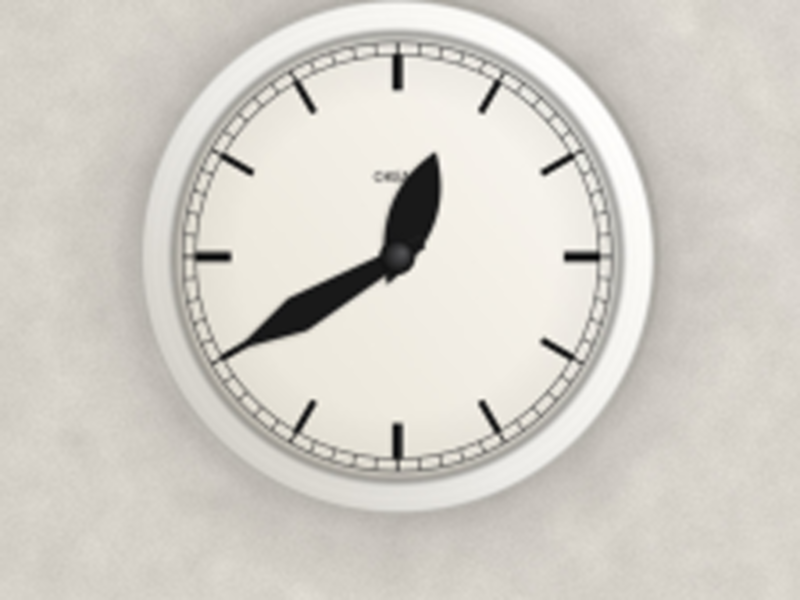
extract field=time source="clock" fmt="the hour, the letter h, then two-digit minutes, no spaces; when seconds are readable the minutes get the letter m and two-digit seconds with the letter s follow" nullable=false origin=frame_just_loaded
12h40
